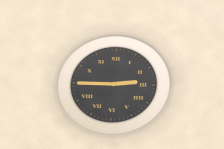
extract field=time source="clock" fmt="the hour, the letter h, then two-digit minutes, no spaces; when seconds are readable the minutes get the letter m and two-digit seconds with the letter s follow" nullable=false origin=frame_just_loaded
2h45
